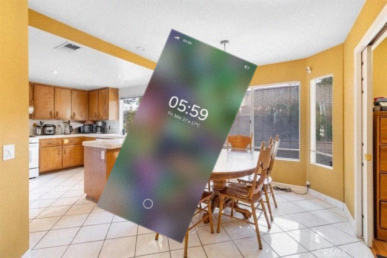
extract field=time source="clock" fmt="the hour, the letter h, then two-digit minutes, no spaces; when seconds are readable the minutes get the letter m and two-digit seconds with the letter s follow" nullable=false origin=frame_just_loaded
5h59
